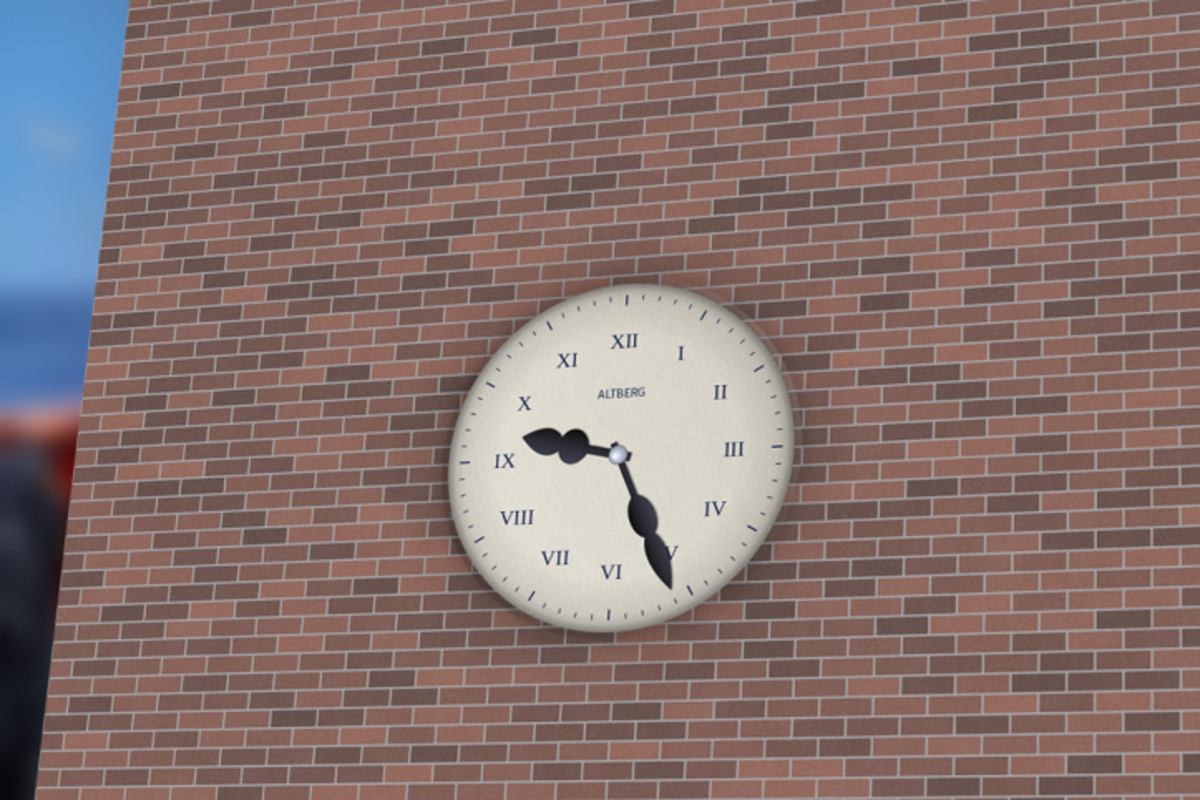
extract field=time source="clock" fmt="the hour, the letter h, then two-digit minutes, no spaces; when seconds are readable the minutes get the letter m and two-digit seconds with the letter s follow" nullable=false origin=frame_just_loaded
9h26
